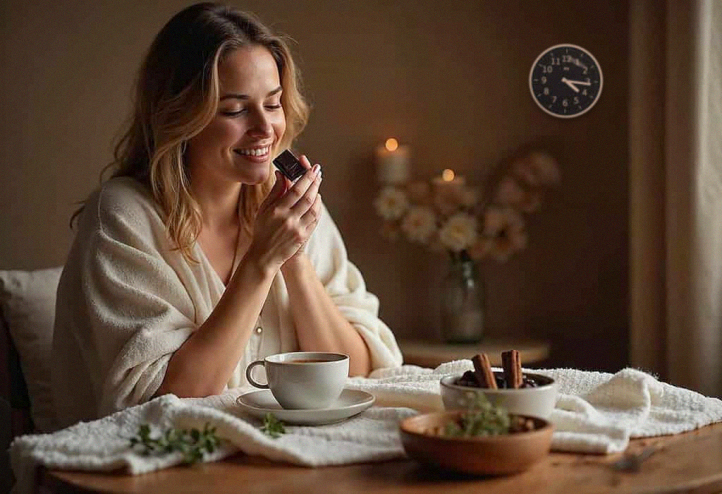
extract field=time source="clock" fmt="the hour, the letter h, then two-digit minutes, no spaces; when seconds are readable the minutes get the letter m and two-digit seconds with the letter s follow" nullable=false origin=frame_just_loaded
4h16
